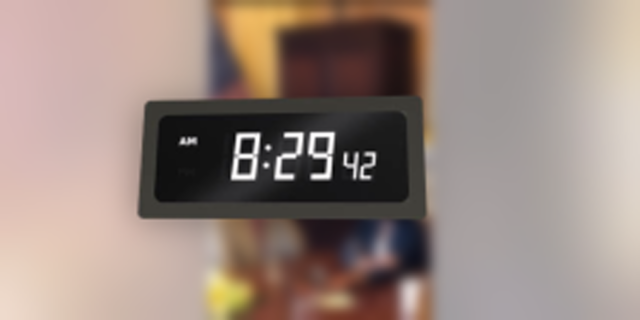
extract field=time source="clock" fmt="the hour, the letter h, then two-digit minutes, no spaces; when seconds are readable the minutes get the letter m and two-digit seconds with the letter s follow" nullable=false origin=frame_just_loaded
8h29m42s
